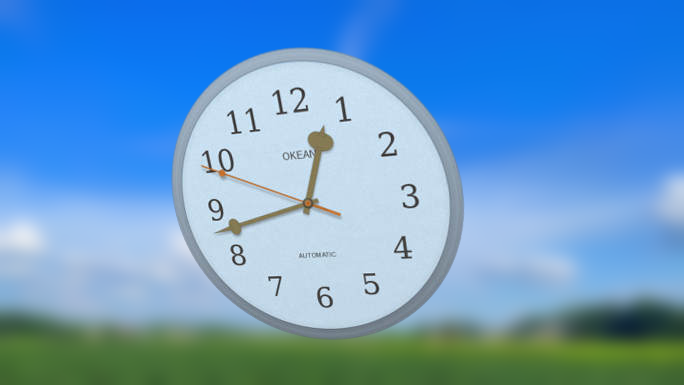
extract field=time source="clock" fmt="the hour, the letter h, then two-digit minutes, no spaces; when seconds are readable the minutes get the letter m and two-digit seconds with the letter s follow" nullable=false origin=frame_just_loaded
12h42m49s
